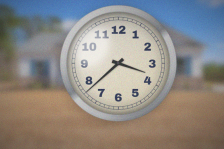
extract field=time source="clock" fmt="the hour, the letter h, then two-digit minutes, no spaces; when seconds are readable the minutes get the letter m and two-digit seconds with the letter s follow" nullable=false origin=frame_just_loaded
3h38
